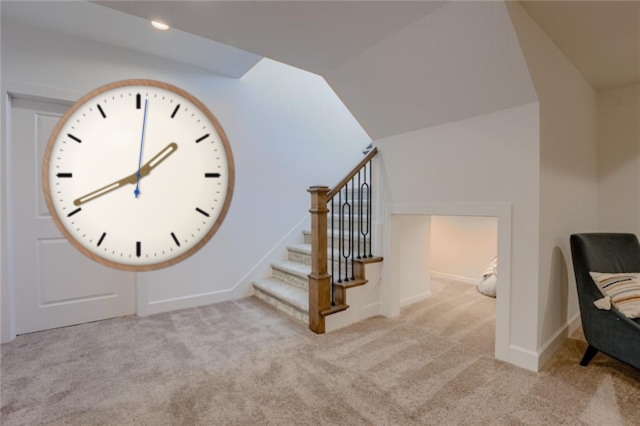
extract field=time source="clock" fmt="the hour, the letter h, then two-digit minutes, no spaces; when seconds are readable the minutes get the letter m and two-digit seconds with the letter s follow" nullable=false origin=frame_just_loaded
1h41m01s
